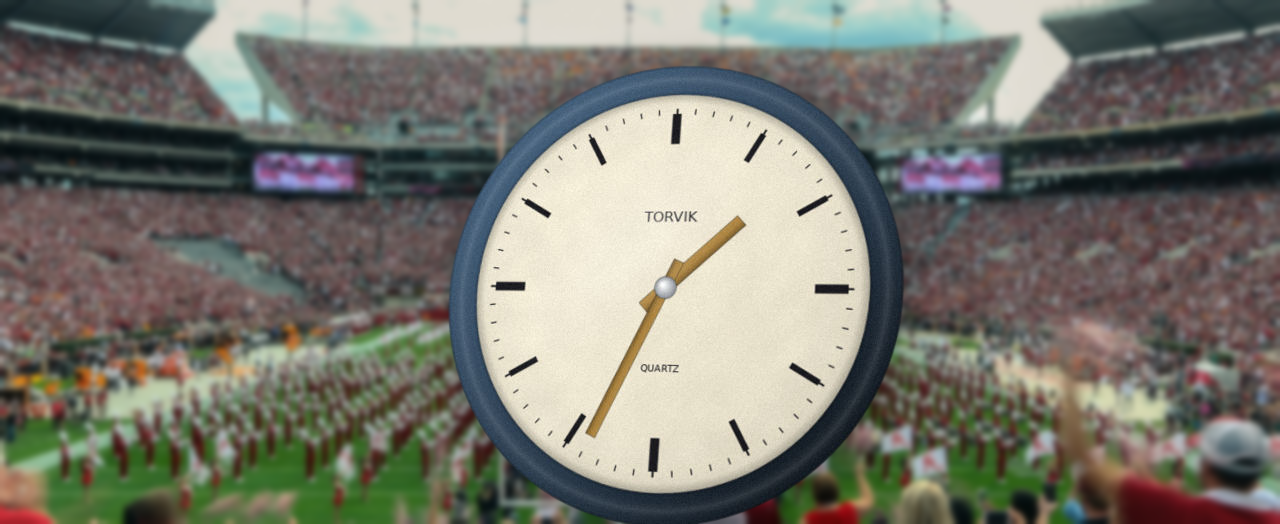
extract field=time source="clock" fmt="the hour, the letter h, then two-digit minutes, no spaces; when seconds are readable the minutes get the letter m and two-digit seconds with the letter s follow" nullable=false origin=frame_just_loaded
1h34
